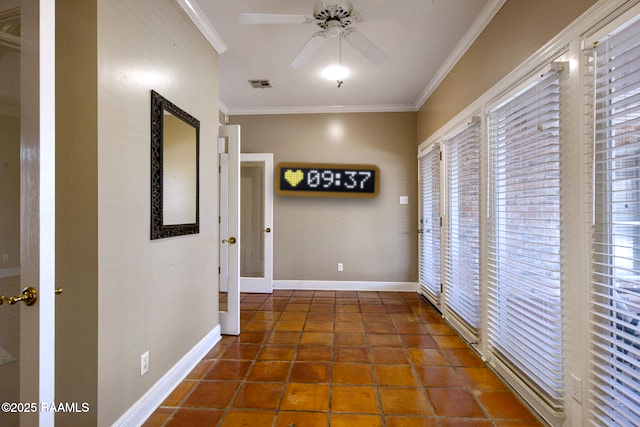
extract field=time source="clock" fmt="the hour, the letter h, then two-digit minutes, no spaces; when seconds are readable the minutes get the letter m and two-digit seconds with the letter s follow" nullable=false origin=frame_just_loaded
9h37
